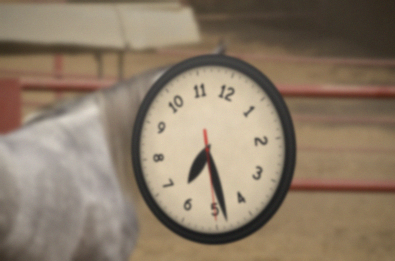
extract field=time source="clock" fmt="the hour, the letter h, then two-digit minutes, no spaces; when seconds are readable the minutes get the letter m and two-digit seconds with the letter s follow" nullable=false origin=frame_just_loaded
6h23m25s
